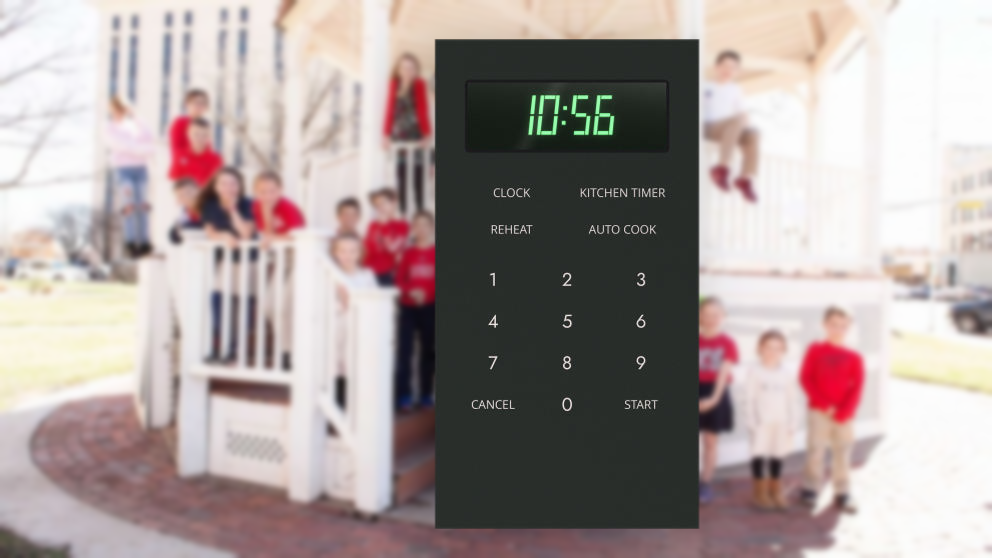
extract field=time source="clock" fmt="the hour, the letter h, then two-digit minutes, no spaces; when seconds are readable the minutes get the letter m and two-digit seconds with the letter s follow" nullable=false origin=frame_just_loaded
10h56
